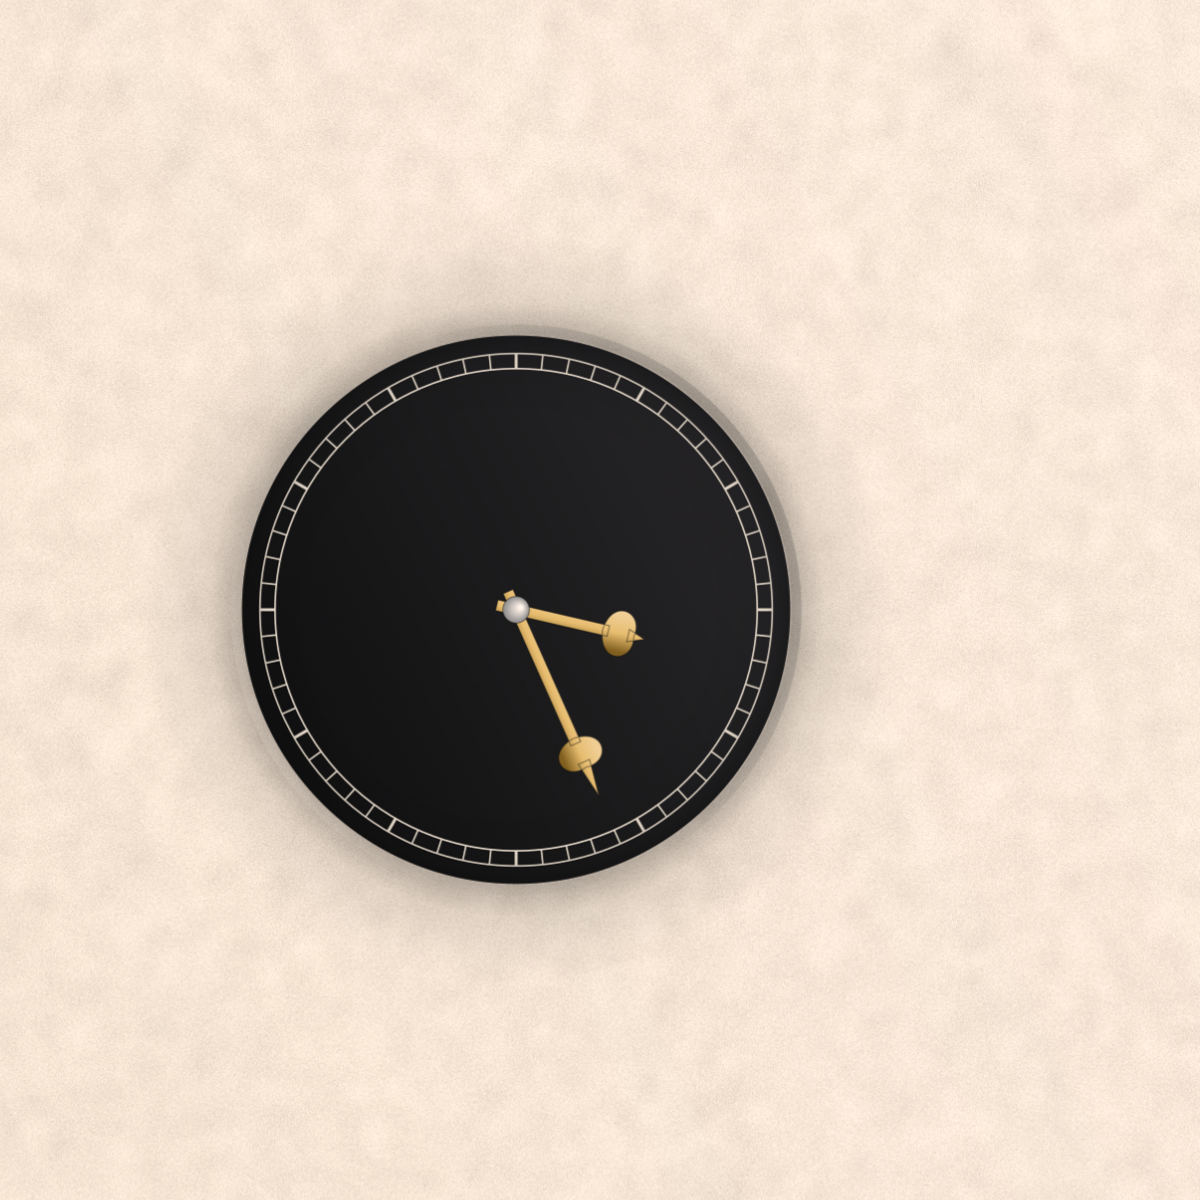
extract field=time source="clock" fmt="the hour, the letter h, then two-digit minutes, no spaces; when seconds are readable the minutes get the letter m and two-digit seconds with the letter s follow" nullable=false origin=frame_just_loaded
3h26
